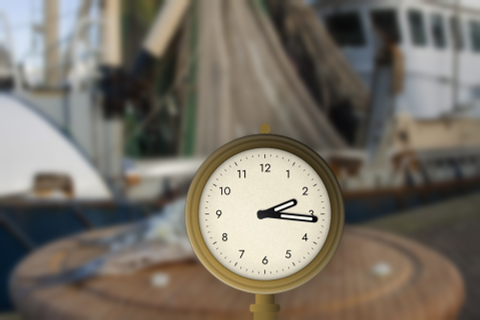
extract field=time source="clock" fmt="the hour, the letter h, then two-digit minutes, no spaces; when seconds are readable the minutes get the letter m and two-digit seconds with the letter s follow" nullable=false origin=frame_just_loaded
2h16
